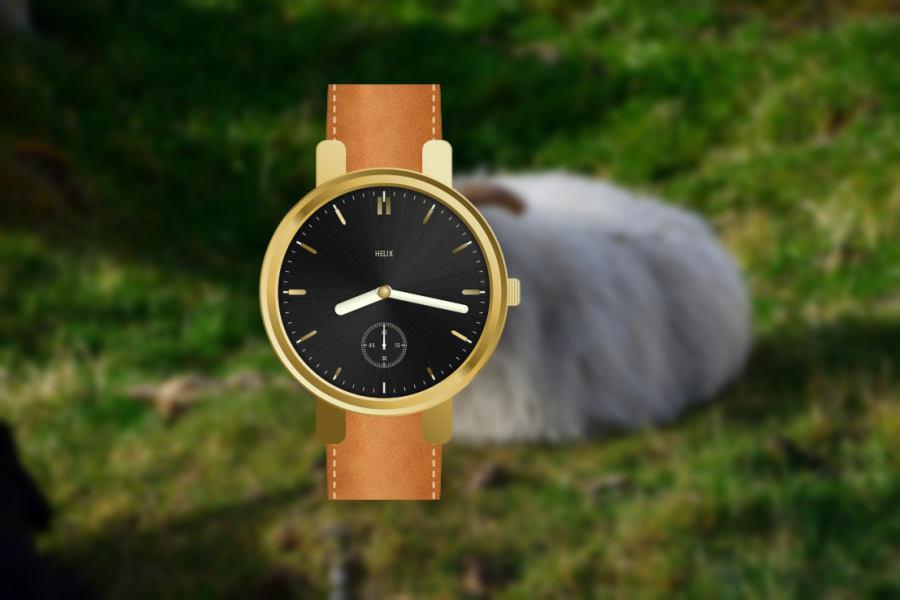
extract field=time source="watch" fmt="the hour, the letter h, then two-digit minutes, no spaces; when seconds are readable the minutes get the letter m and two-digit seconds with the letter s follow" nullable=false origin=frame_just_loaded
8h17
